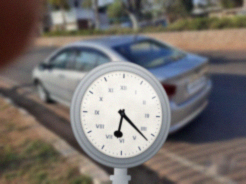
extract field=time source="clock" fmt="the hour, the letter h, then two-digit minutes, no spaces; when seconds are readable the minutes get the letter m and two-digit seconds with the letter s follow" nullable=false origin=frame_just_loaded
6h22
